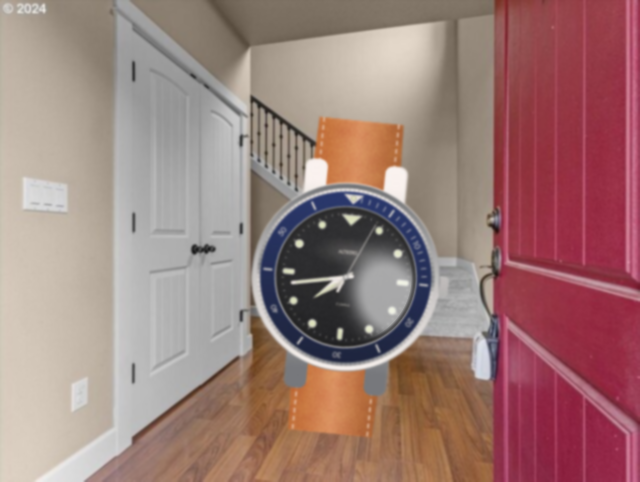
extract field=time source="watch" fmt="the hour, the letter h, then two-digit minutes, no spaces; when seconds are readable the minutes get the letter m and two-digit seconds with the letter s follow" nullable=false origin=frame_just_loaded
7h43m04s
